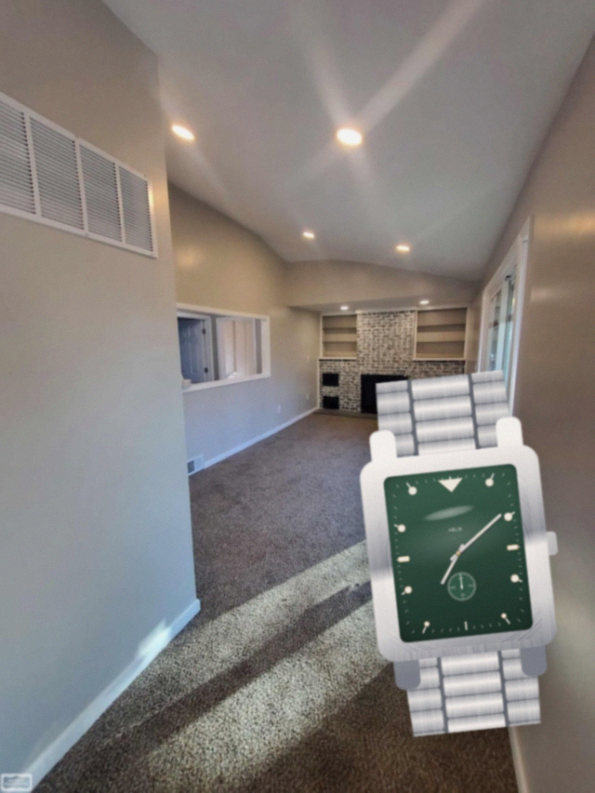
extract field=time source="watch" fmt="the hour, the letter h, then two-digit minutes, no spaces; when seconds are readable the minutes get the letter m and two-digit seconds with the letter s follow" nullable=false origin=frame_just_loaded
7h09
